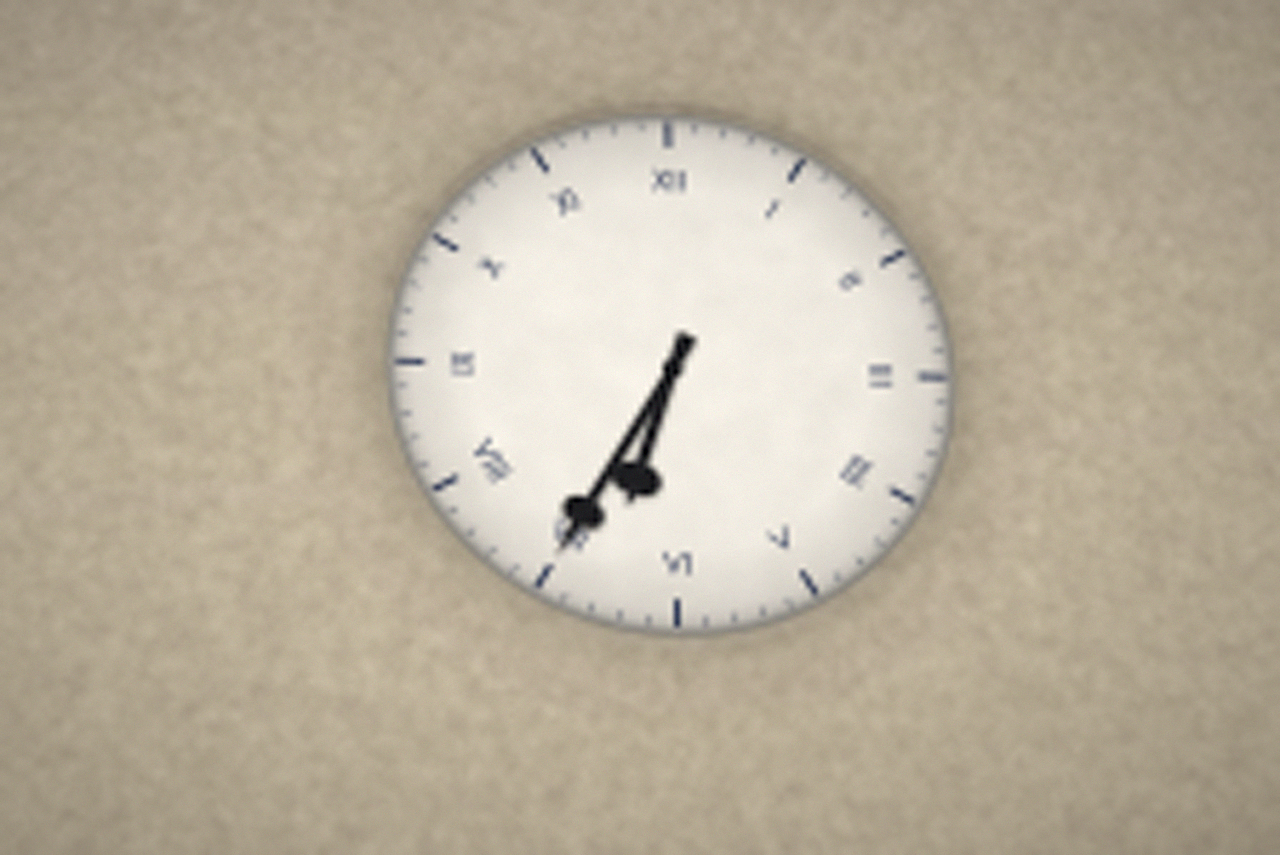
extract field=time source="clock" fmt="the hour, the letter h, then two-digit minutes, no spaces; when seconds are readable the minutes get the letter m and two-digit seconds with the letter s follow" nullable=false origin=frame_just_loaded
6h35
